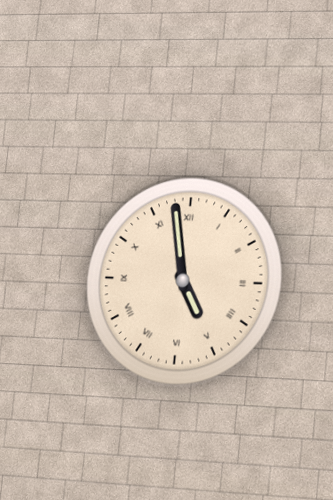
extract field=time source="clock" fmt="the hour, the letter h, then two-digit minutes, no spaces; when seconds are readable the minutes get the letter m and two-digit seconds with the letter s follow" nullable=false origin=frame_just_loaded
4h58
